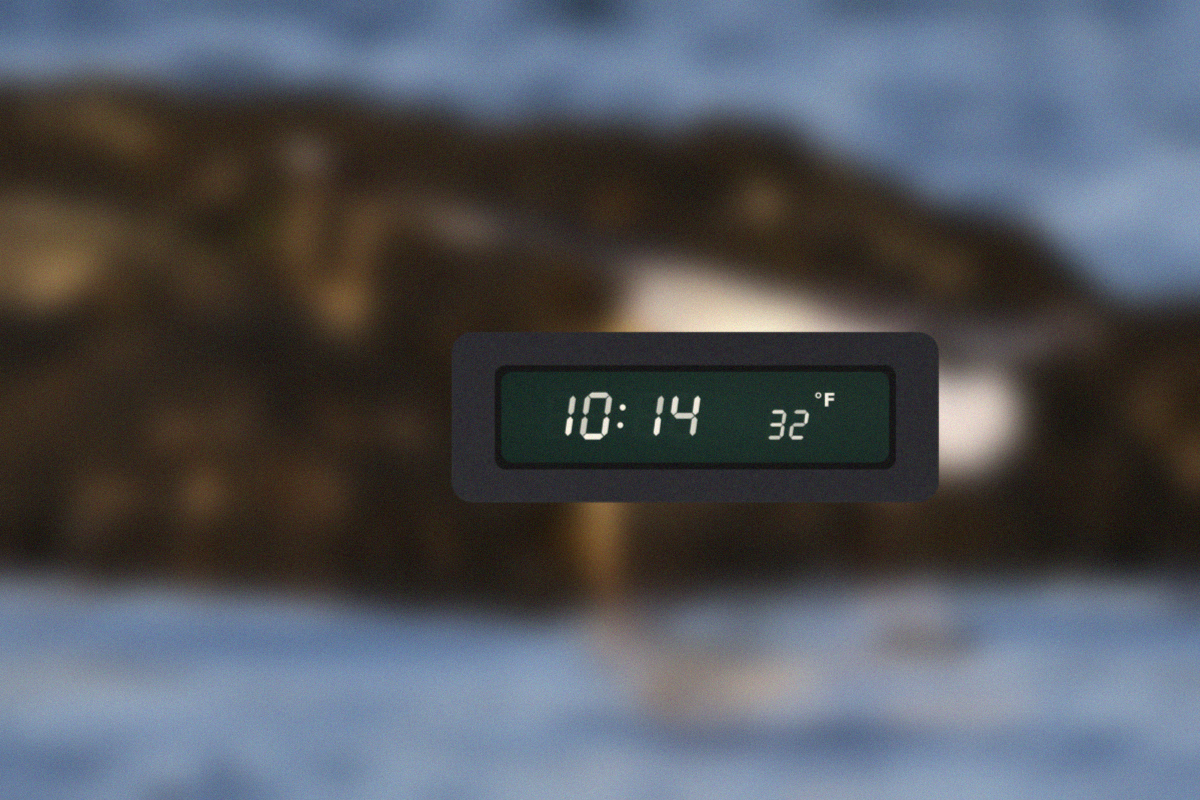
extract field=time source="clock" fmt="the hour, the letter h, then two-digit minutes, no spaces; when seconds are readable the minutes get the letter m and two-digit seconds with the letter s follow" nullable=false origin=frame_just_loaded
10h14
